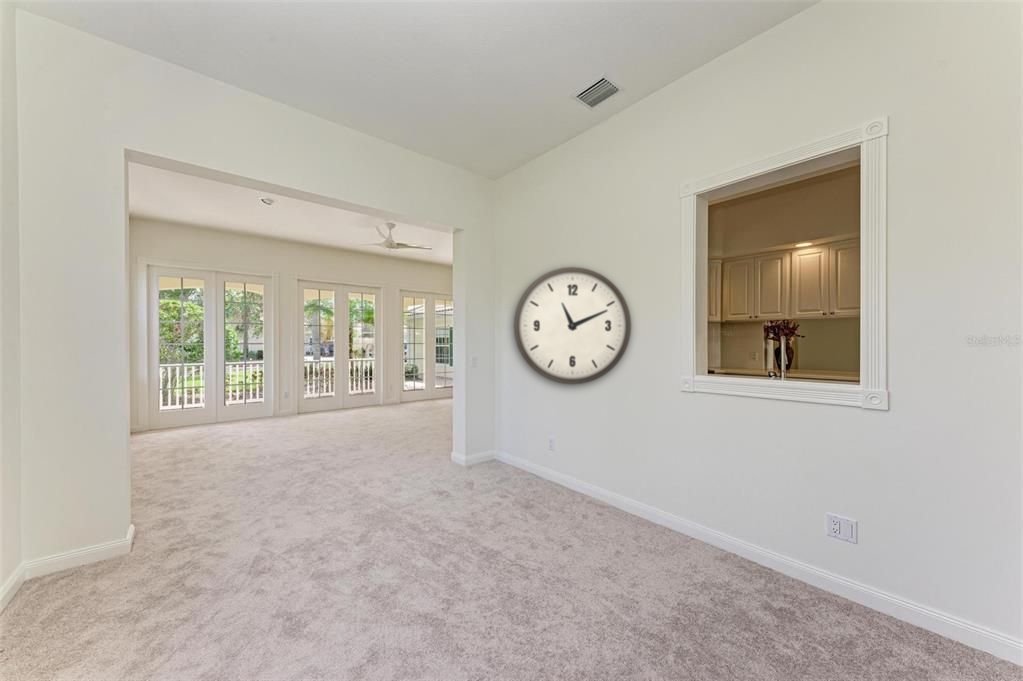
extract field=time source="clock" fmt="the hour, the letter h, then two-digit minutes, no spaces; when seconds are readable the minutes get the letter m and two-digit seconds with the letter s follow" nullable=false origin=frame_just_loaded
11h11
